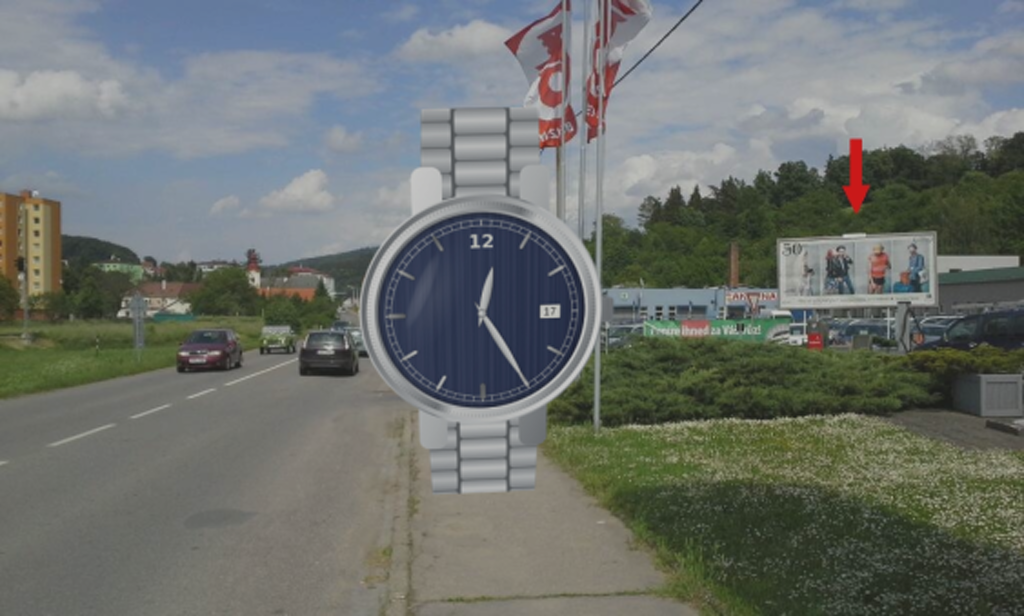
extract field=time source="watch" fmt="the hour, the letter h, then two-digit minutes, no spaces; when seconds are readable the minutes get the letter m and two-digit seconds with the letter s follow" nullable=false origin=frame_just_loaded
12h25
